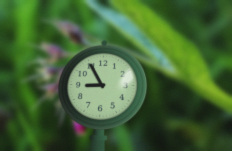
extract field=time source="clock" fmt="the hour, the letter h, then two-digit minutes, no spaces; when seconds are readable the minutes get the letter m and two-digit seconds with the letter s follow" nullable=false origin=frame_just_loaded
8h55
